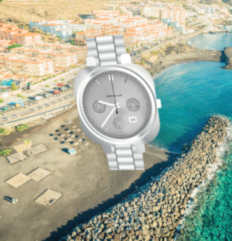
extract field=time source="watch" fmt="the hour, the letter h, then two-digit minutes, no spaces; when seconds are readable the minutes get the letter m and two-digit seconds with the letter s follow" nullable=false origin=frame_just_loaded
9h37
